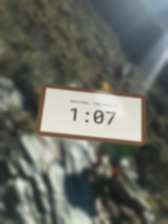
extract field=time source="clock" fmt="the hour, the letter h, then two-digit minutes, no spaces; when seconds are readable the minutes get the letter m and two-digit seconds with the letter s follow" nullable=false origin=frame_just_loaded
1h07
